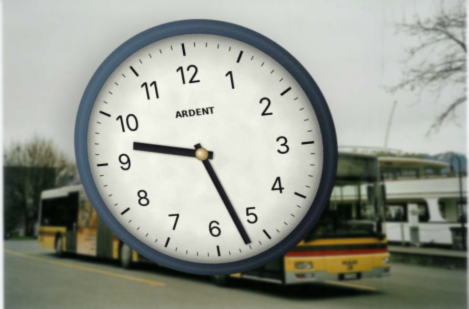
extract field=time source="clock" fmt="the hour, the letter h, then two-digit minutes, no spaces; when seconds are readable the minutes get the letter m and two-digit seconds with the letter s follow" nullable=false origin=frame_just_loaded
9h27
